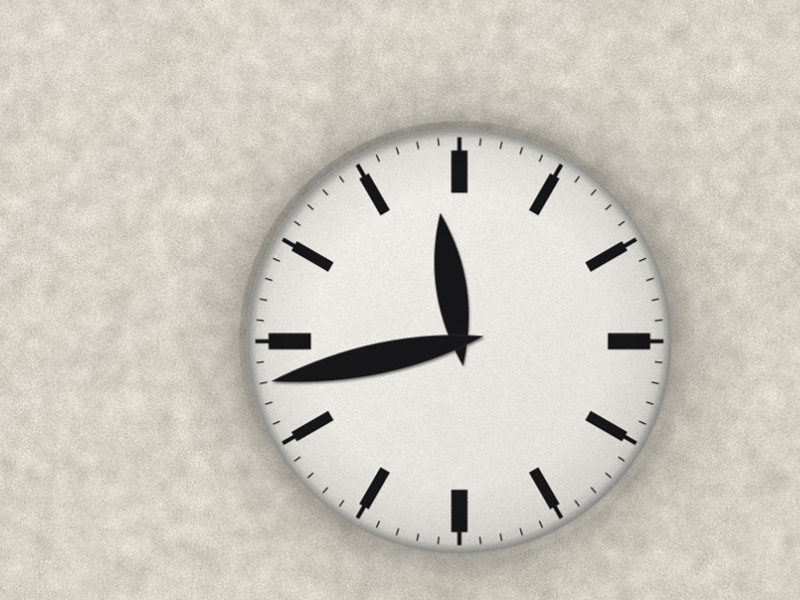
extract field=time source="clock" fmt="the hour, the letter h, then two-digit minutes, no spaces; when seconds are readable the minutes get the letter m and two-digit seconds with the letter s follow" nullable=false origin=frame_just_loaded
11h43
